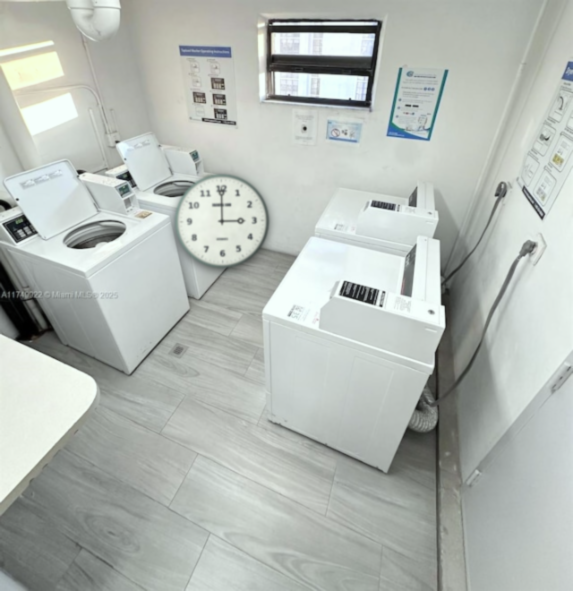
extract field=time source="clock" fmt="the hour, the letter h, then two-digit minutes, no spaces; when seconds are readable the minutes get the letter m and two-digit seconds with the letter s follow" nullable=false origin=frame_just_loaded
3h00
